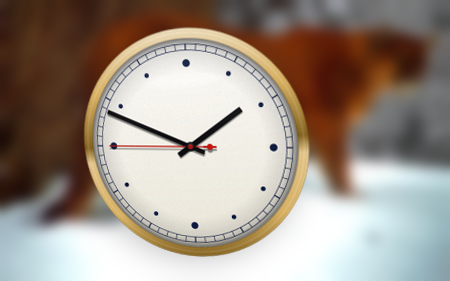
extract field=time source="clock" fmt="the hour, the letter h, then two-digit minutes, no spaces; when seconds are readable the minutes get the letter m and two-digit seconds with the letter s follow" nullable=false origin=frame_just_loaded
1h48m45s
